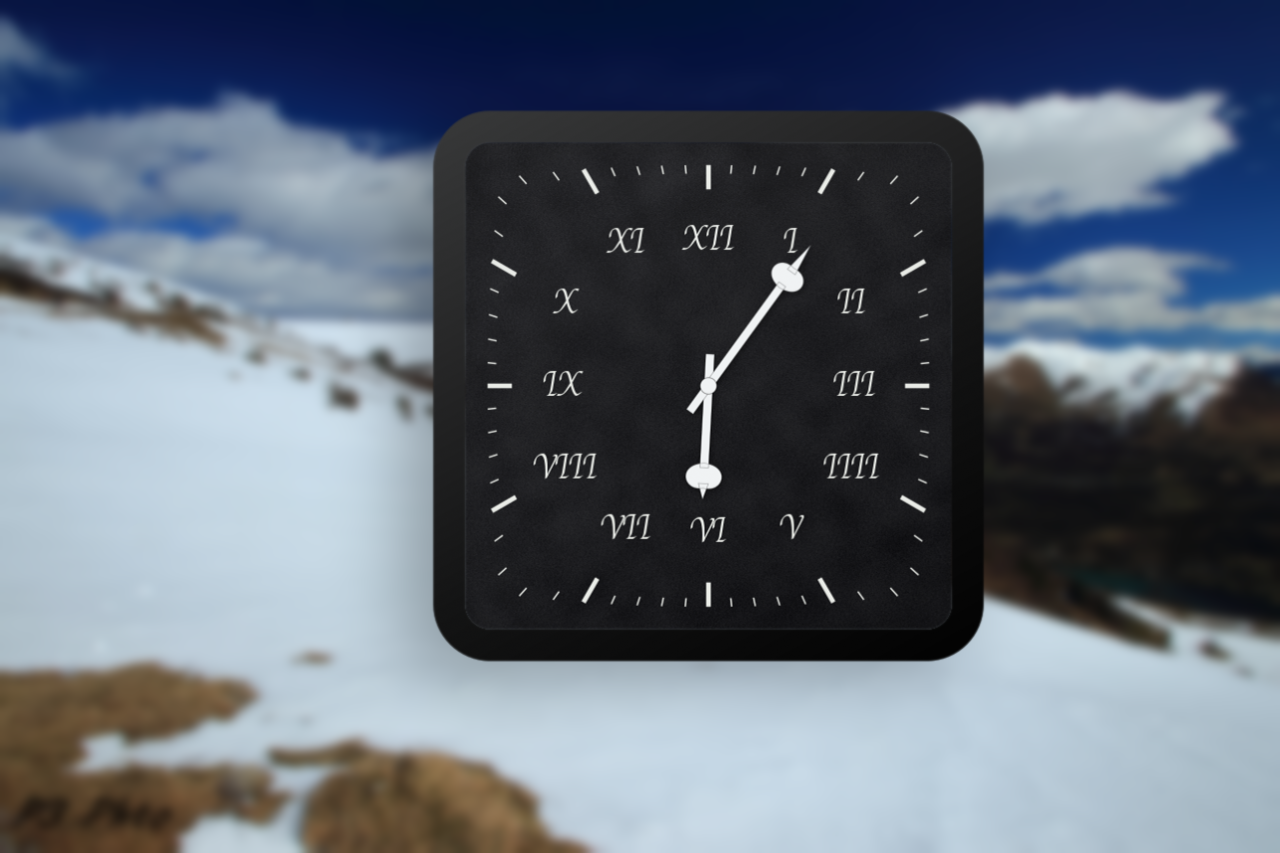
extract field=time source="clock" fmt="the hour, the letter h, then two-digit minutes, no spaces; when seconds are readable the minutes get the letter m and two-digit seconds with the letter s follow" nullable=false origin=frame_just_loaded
6h06
